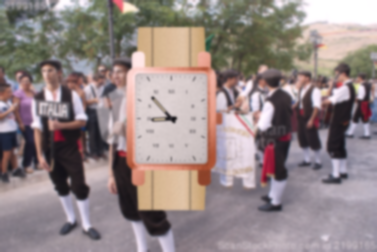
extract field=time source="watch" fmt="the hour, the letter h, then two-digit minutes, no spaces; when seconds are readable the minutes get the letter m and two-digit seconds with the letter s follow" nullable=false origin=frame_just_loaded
8h53
